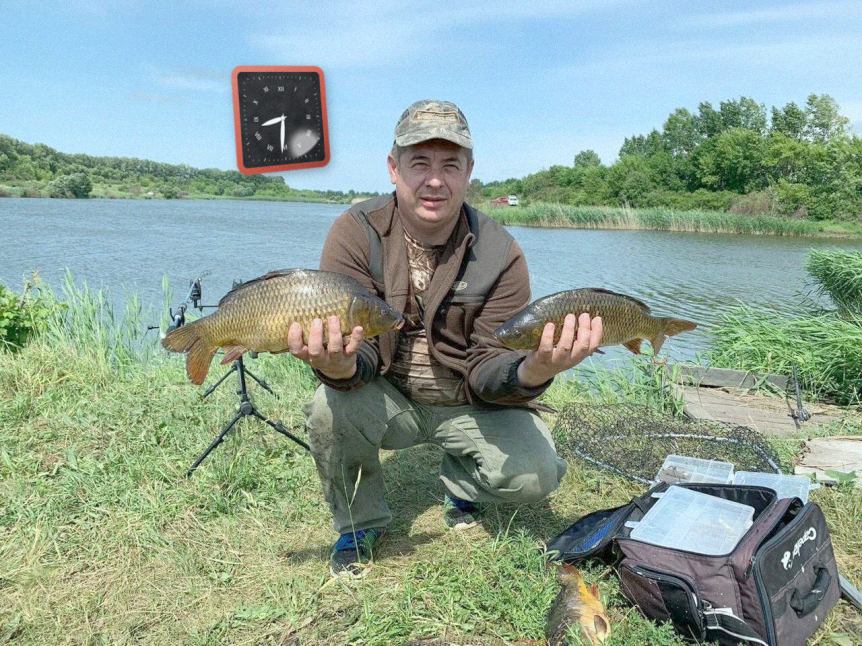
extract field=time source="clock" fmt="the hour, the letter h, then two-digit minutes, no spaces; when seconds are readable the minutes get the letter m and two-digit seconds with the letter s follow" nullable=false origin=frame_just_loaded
8h31
